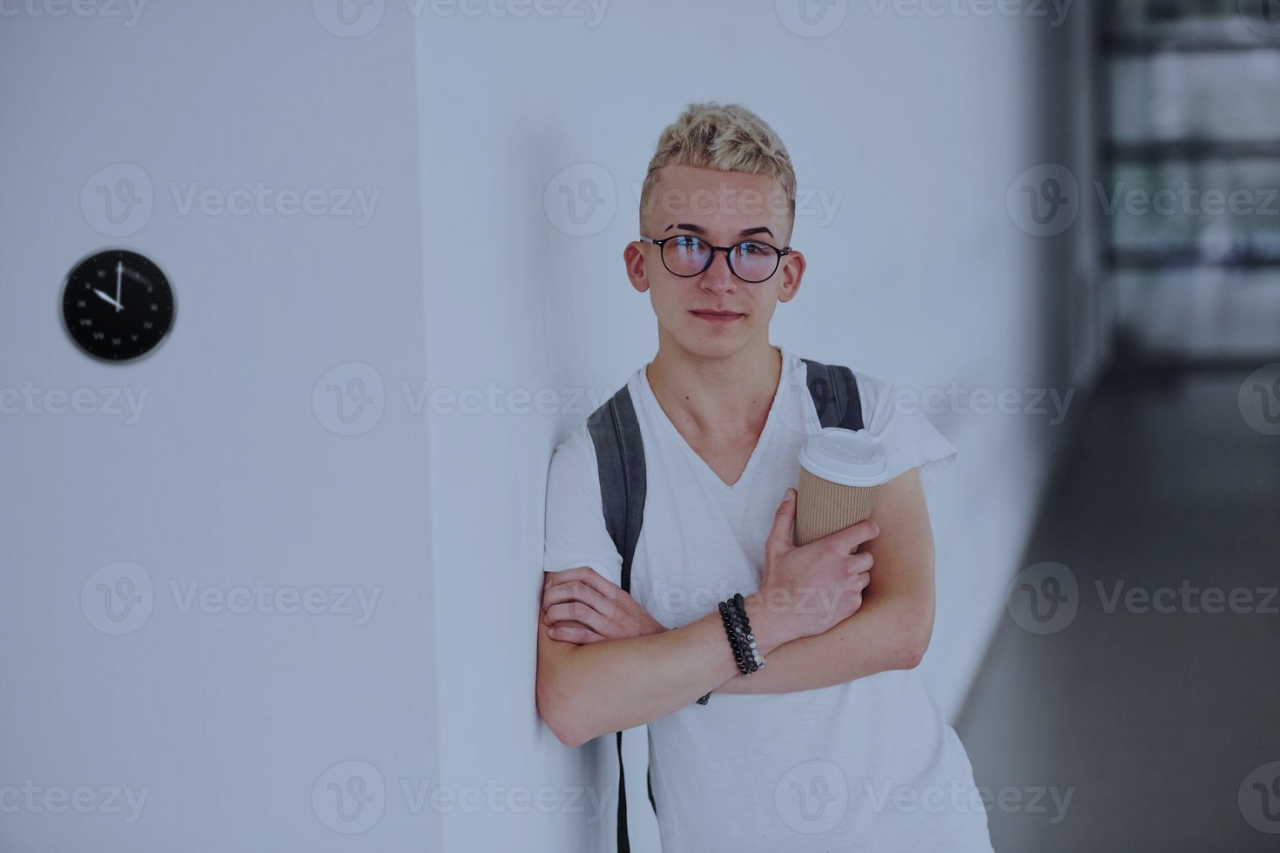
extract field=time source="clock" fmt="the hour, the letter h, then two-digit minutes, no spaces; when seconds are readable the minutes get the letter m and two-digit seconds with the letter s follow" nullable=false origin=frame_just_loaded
10h00
